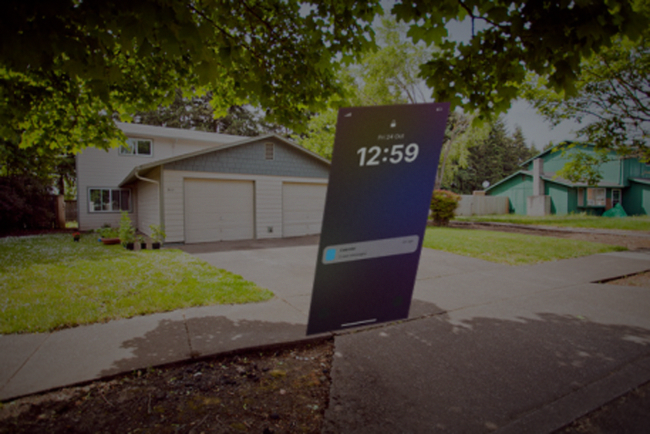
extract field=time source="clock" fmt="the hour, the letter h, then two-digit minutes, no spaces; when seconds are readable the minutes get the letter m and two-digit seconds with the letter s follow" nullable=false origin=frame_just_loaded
12h59
